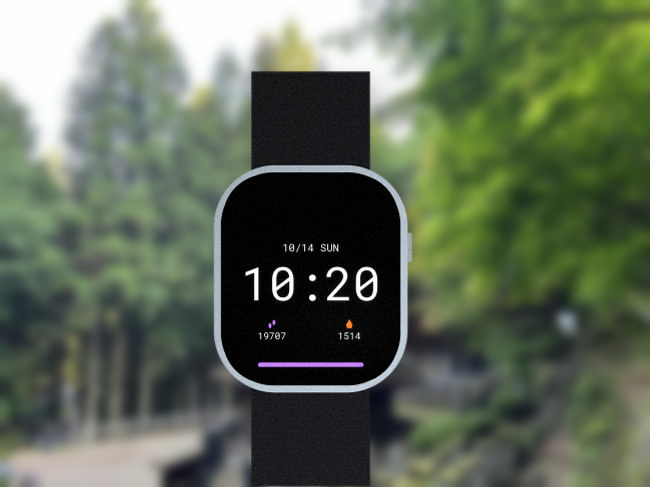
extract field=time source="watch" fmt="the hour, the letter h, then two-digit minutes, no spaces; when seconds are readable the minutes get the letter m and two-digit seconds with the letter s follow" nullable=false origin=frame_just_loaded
10h20
